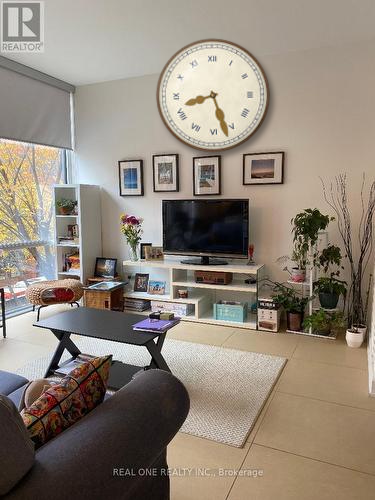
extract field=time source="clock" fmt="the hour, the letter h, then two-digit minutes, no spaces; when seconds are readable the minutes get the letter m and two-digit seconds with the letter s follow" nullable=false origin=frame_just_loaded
8h27
